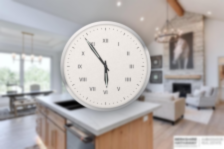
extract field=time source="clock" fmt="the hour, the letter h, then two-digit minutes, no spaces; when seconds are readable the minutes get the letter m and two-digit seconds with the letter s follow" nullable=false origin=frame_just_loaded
5h54
